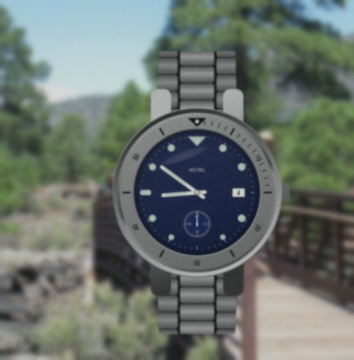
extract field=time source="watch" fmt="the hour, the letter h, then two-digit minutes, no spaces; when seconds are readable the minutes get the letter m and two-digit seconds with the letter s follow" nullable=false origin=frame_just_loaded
8h51
